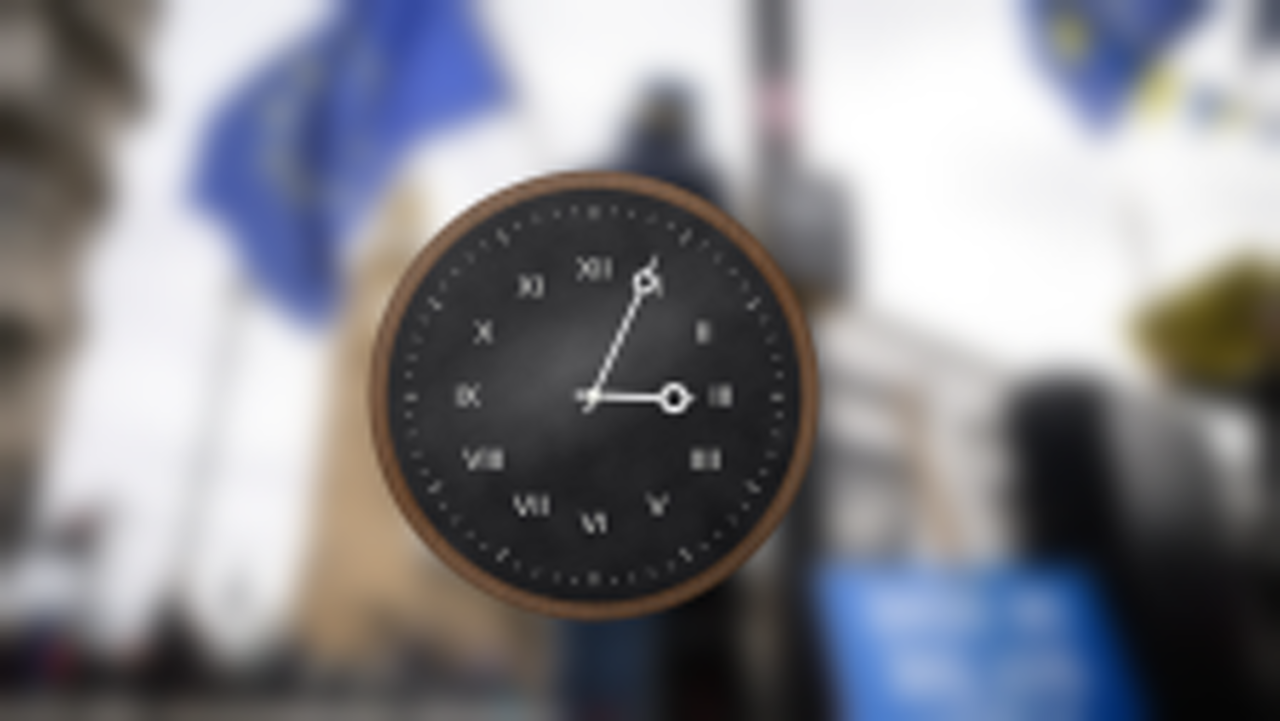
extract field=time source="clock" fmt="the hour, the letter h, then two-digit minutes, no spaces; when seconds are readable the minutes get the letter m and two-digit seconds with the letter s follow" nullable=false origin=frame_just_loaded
3h04
